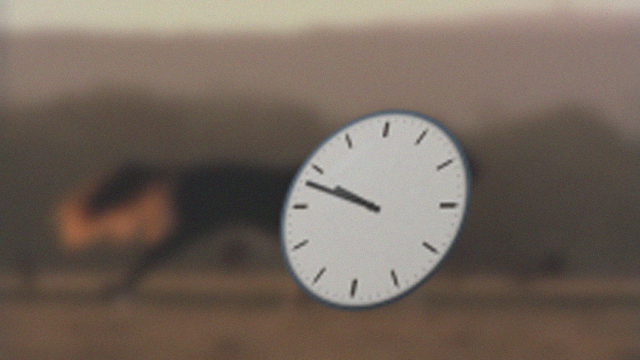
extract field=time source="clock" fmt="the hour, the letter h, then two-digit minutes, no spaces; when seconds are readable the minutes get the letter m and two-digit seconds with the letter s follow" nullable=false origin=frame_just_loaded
9h48
